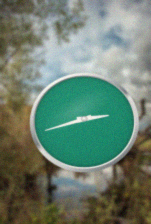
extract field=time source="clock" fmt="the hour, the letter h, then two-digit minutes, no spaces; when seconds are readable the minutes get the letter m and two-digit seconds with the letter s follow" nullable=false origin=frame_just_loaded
2h42
